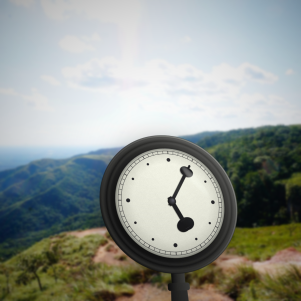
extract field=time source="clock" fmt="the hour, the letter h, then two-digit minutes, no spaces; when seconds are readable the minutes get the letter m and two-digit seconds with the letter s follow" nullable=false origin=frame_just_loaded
5h05
